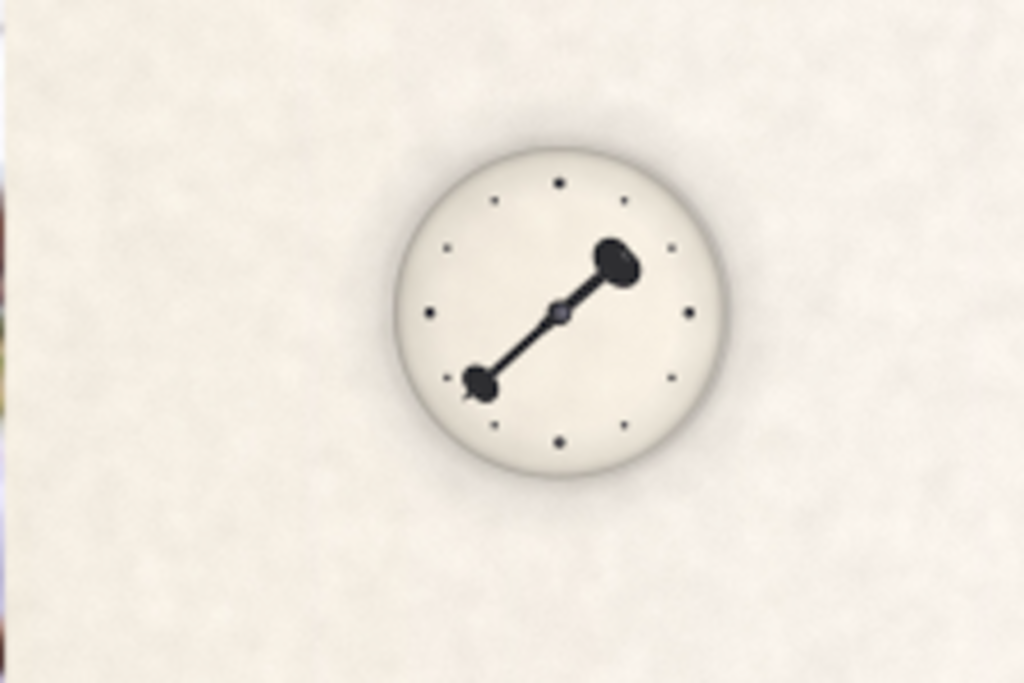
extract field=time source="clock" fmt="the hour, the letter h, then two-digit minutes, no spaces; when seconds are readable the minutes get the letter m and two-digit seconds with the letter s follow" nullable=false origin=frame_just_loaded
1h38
